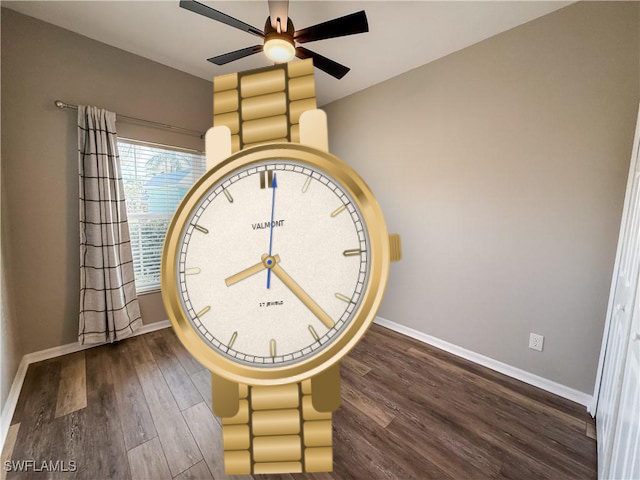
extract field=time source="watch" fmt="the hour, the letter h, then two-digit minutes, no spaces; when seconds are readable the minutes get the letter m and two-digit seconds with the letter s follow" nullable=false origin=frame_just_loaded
8h23m01s
